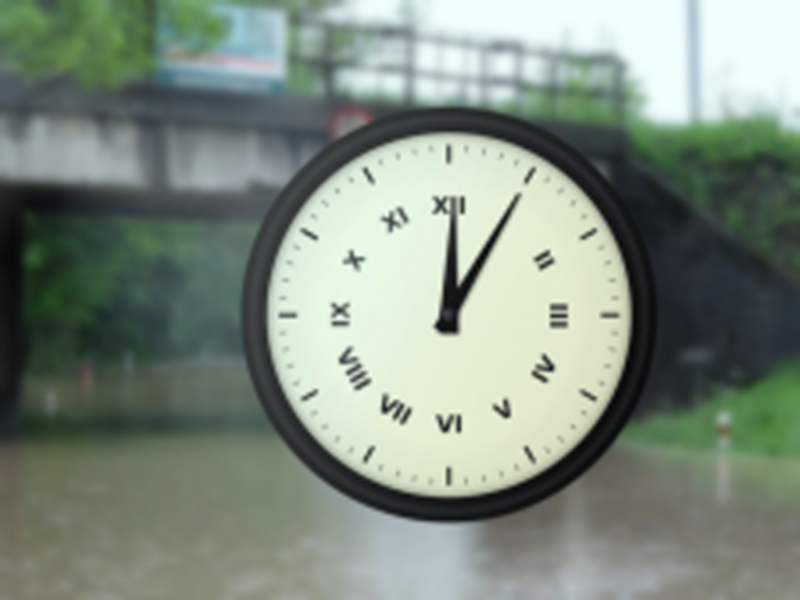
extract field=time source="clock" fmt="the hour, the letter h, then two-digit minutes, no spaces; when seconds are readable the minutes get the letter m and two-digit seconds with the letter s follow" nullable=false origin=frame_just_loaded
12h05
